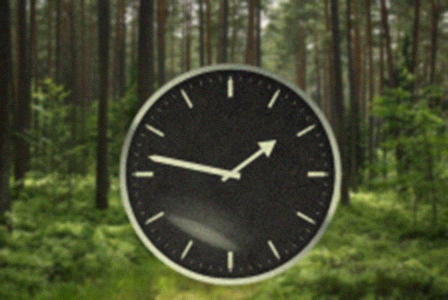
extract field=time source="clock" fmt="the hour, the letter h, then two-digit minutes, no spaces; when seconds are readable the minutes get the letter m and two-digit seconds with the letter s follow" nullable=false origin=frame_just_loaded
1h47
